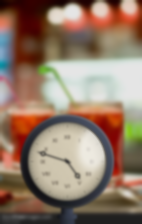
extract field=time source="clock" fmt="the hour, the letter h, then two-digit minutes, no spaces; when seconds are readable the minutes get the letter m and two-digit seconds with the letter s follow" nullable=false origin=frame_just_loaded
4h48
